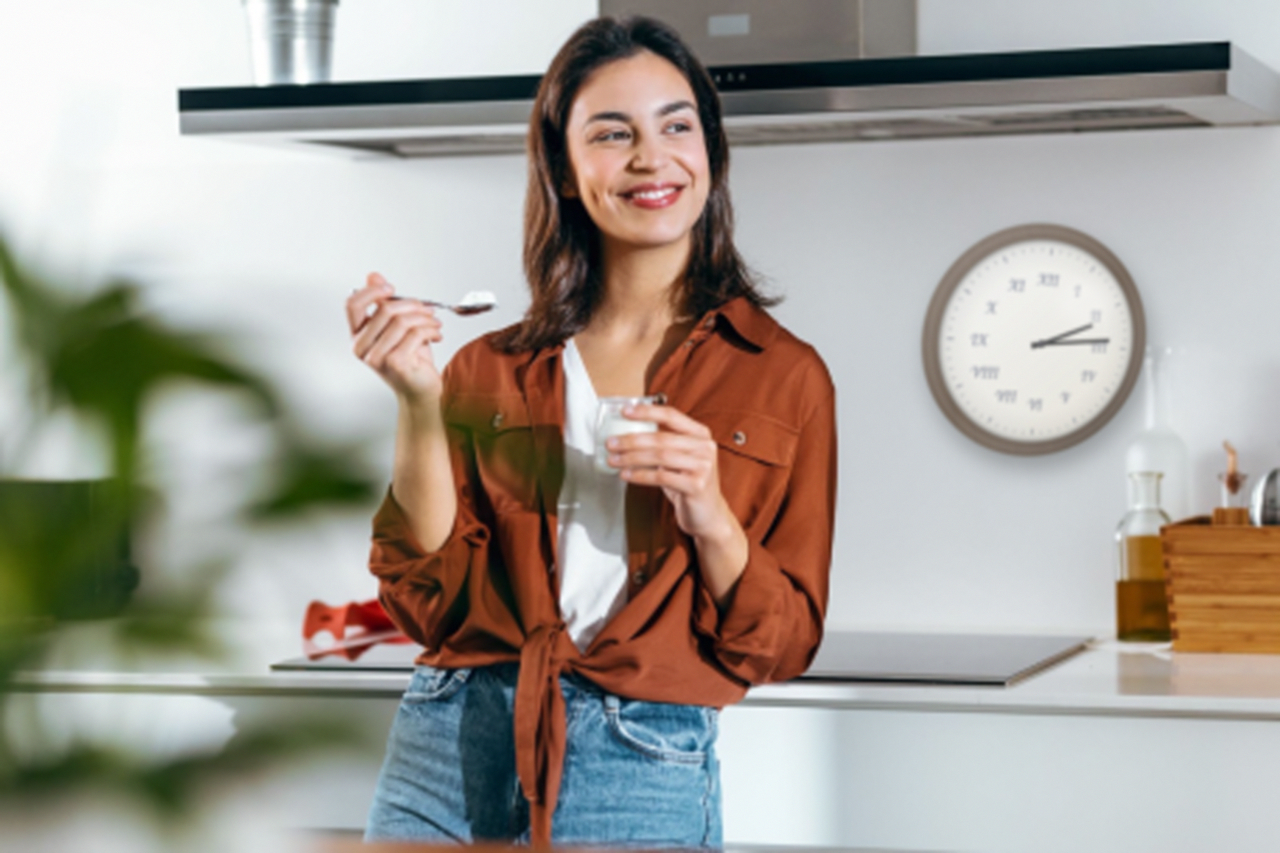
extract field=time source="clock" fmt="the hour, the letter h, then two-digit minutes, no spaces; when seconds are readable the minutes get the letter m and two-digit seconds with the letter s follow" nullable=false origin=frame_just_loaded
2h14
